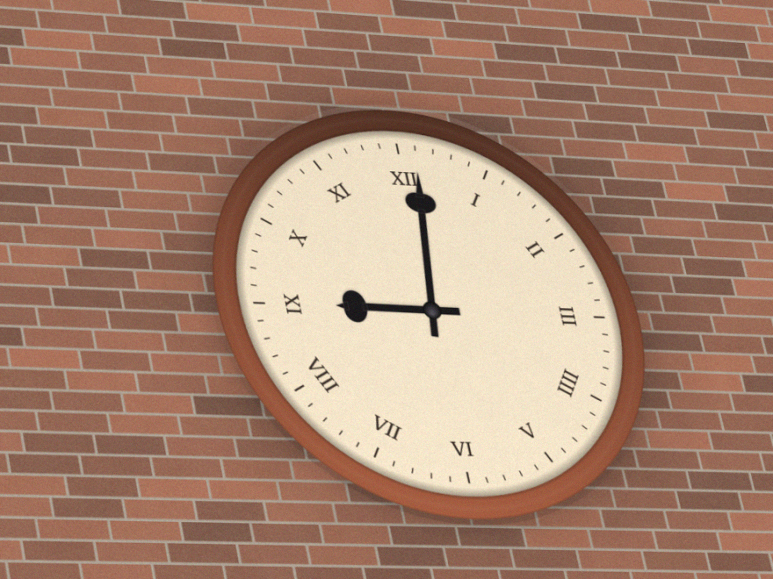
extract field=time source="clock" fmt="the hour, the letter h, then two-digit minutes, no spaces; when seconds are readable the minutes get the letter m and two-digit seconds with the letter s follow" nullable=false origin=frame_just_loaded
9h01
